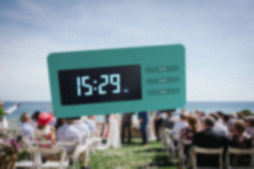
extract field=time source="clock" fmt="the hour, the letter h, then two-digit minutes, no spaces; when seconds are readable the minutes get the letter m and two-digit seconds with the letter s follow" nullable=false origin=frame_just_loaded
15h29
